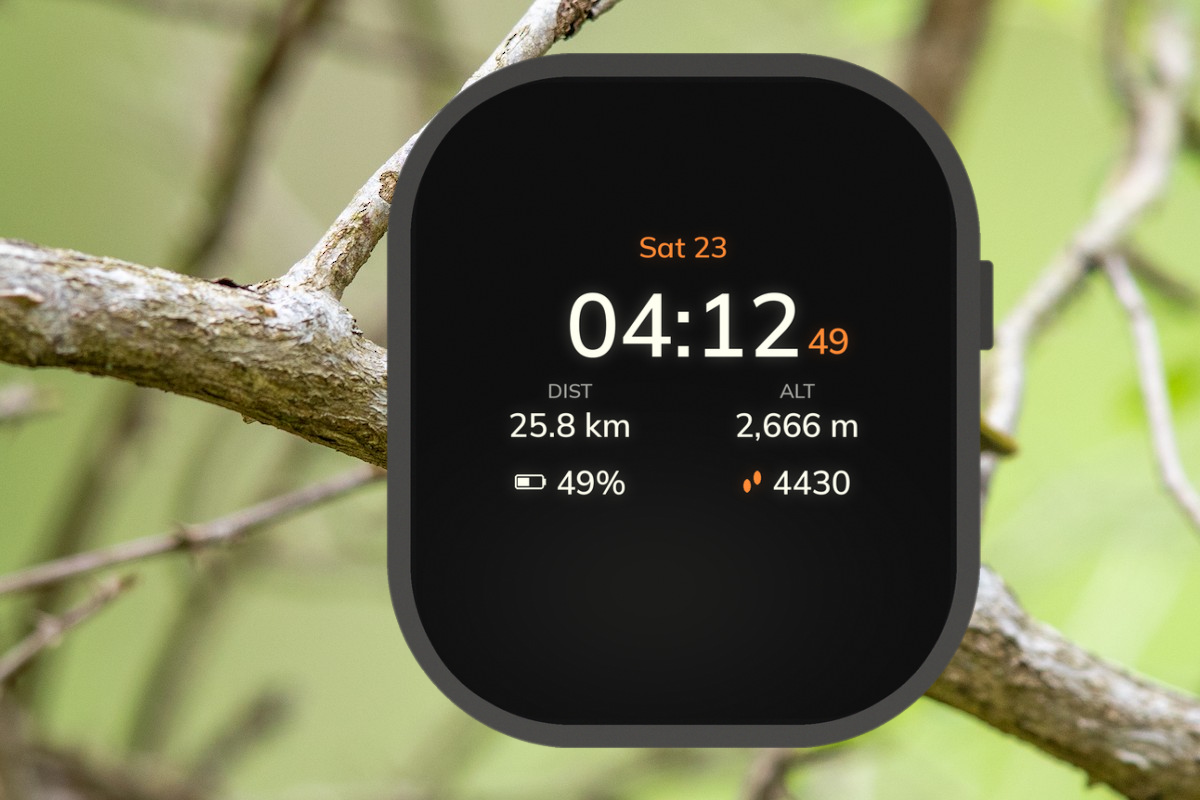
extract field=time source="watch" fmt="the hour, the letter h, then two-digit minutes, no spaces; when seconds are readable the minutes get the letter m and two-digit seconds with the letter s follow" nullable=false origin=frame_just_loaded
4h12m49s
